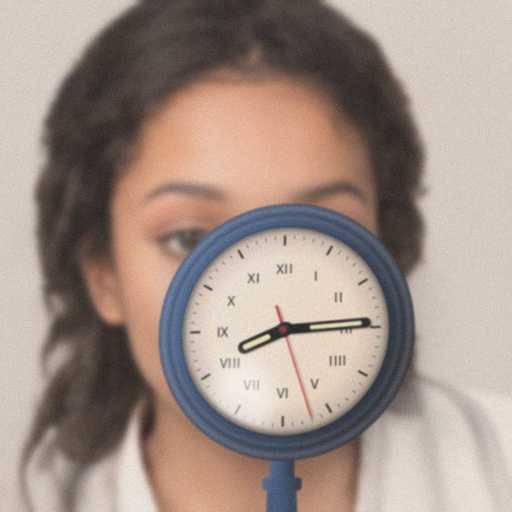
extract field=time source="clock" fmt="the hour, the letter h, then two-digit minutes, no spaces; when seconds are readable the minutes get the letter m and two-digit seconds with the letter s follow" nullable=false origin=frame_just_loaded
8h14m27s
